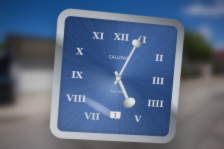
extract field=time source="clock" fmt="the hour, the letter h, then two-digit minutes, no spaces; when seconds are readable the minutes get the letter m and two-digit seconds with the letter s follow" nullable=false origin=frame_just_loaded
5h04
